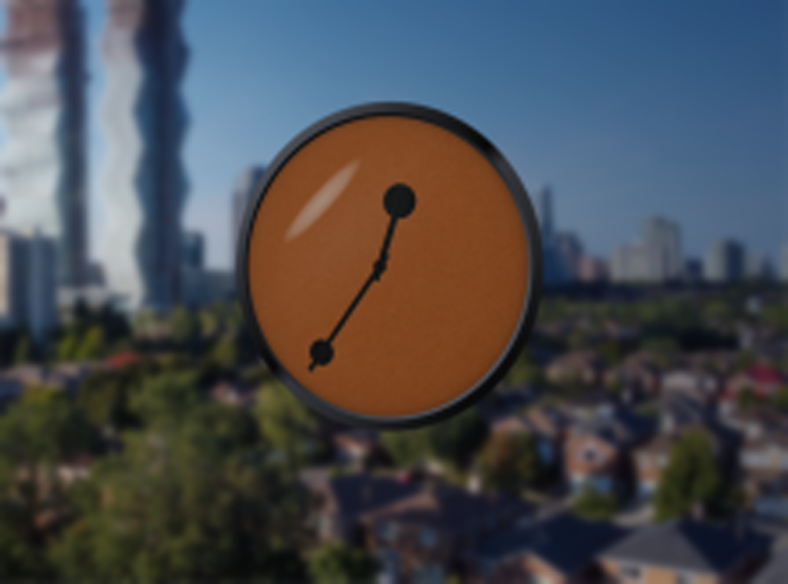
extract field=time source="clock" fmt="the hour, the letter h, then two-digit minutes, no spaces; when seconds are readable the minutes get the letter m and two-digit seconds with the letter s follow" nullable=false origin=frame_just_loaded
12h36
